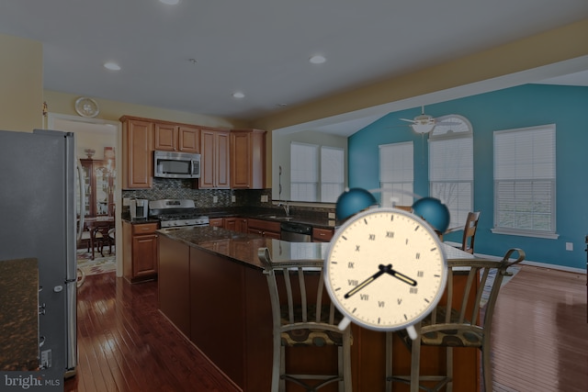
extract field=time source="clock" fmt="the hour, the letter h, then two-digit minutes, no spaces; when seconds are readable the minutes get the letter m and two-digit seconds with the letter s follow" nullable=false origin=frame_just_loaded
3h38
